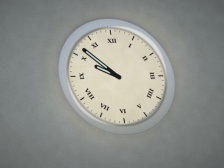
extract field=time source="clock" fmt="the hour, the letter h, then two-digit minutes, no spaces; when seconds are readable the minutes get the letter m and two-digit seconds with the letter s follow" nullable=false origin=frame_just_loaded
9h52
